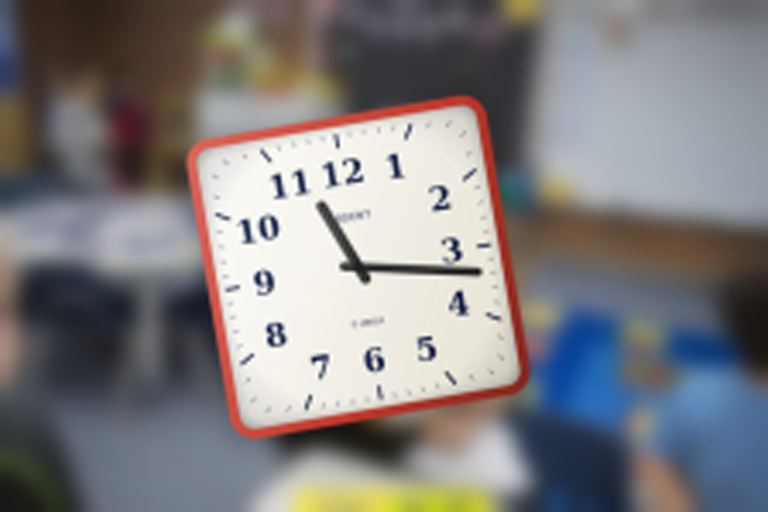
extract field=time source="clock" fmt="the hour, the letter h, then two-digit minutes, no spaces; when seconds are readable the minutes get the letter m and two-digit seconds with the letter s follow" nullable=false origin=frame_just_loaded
11h17
